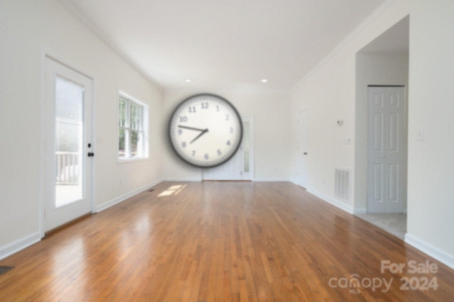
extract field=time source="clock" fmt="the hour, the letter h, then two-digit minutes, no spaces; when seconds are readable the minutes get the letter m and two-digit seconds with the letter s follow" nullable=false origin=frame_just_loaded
7h47
